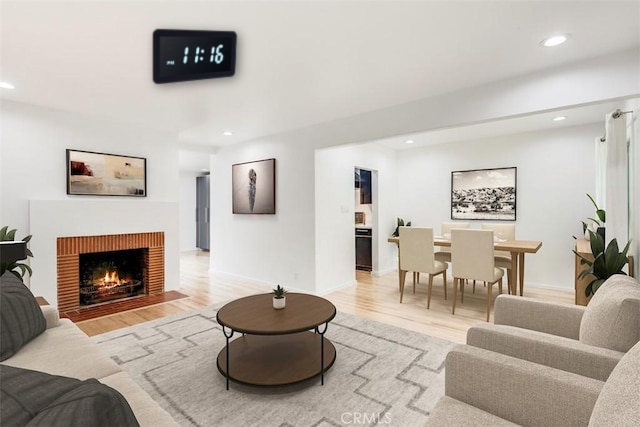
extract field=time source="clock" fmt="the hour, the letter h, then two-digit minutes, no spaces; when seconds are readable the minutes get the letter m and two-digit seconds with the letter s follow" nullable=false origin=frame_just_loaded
11h16
